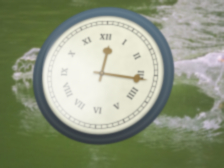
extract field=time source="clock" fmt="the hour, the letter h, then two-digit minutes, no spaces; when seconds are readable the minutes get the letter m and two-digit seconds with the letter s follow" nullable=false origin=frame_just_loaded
12h16
